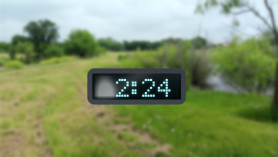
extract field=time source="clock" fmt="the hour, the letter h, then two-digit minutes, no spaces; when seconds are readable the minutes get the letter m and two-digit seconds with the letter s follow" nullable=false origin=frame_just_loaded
2h24
